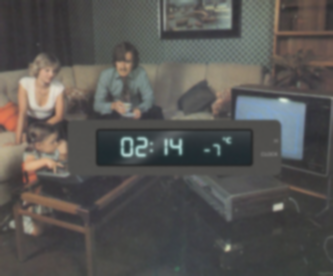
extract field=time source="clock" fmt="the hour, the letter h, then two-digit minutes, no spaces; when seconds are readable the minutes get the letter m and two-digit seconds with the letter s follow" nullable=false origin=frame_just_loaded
2h14
